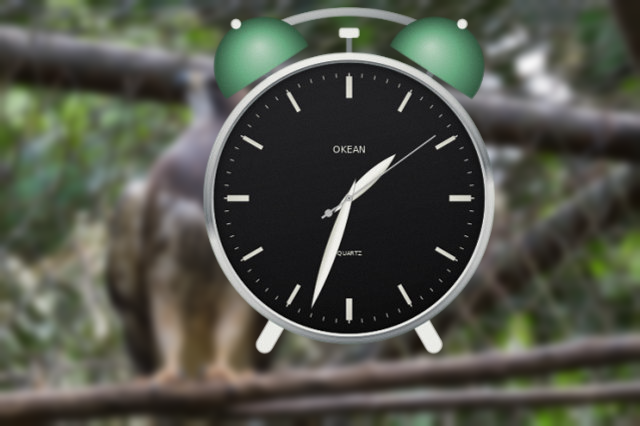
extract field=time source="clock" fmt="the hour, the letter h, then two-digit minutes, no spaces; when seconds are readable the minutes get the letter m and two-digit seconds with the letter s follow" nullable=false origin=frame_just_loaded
1h33m09s
